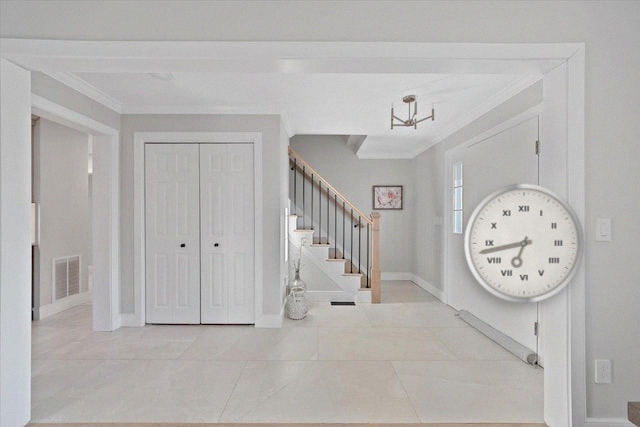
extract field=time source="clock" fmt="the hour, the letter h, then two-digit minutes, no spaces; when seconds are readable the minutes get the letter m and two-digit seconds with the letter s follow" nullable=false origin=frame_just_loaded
6h43
